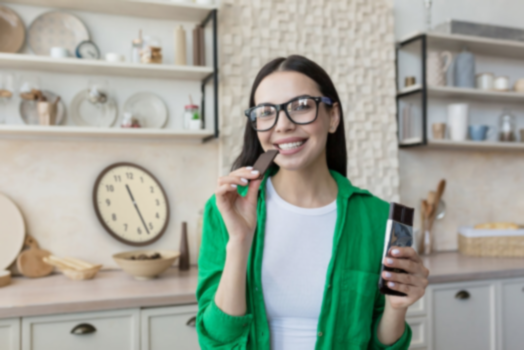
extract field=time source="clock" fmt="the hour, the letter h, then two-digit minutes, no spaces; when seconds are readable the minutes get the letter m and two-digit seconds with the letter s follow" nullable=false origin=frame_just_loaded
11h27
